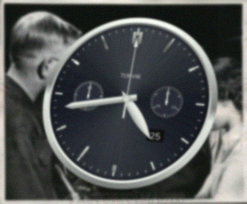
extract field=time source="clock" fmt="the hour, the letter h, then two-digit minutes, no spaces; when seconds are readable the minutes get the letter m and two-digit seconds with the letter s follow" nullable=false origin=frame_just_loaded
4h43
